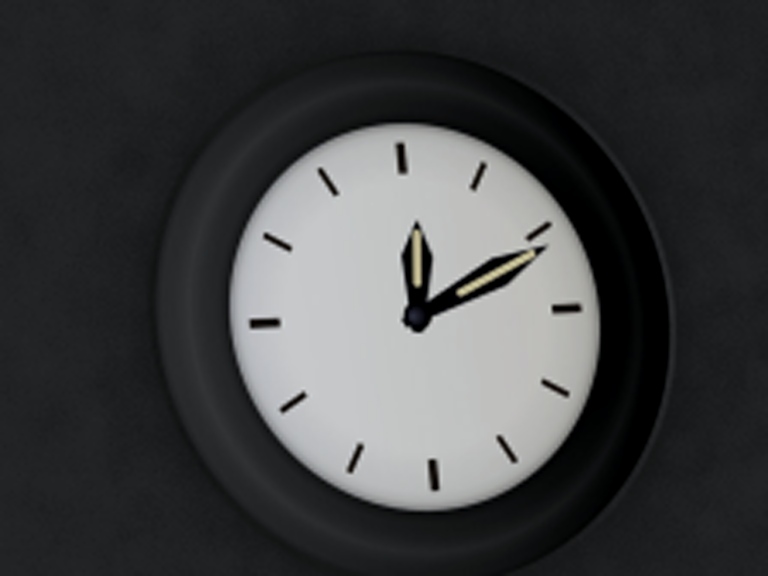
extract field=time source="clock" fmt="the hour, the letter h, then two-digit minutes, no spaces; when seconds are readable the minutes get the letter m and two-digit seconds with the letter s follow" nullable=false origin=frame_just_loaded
12h11
